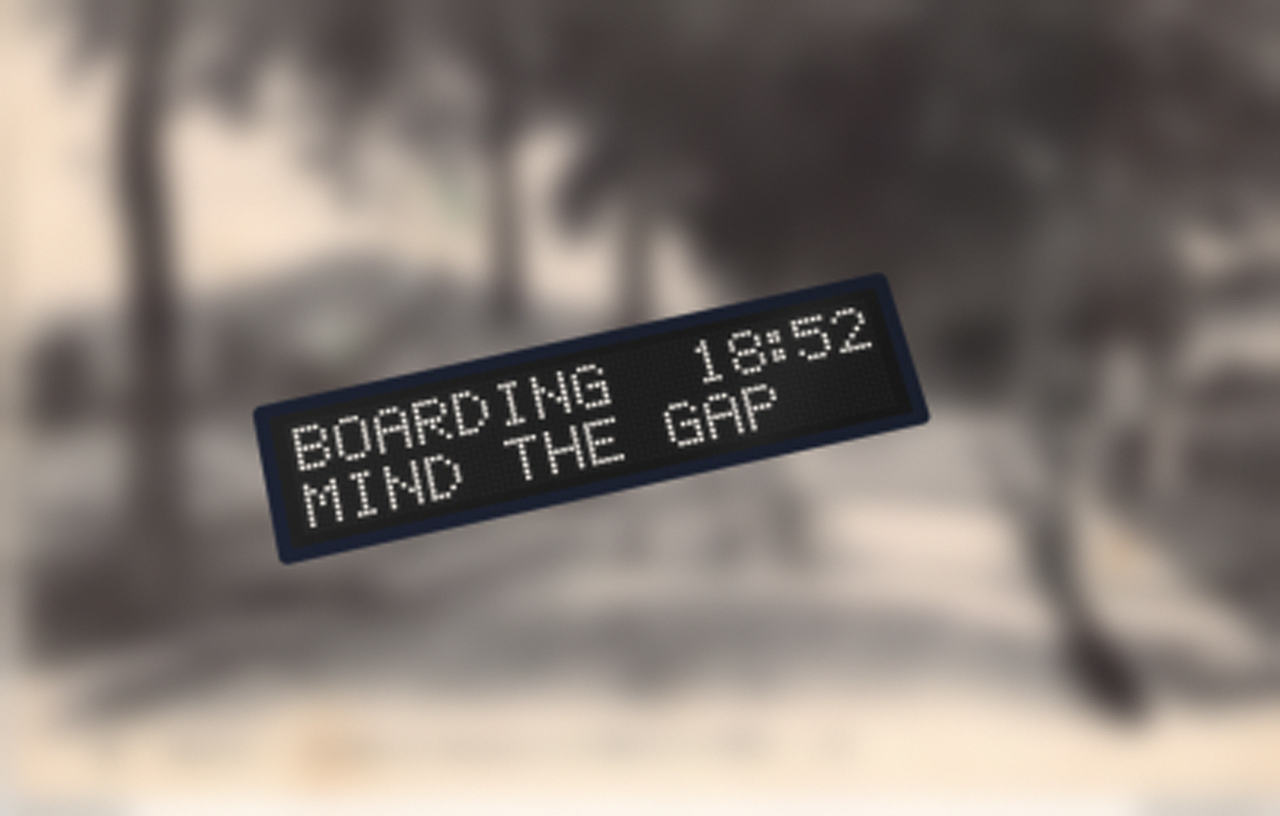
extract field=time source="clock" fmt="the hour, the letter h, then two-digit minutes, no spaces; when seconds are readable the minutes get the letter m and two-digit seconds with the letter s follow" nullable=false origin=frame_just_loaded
18h52
